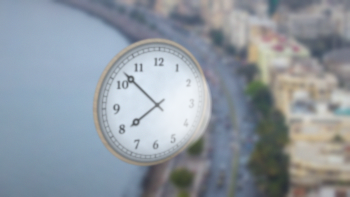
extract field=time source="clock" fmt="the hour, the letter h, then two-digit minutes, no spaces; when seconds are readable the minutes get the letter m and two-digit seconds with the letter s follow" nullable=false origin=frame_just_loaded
7h52
